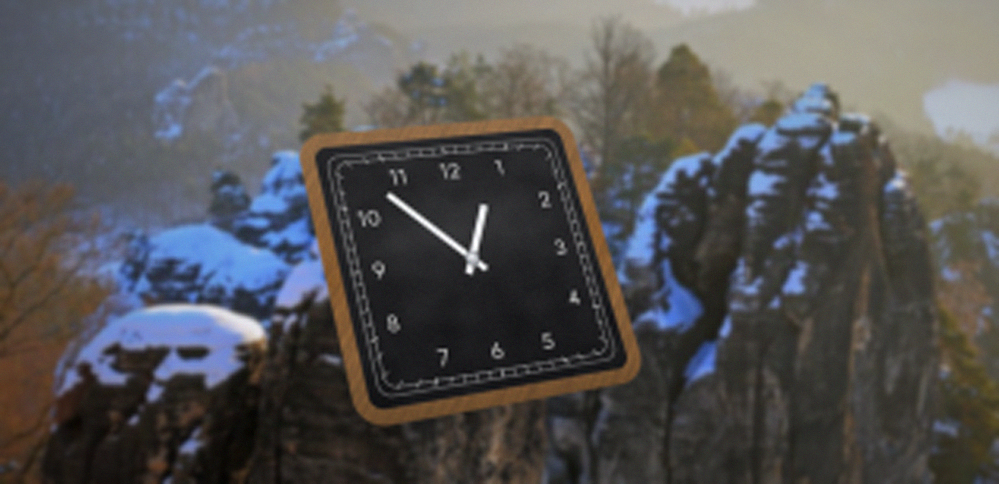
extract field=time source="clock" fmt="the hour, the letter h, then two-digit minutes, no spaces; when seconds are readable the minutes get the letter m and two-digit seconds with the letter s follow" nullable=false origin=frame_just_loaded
12h53
